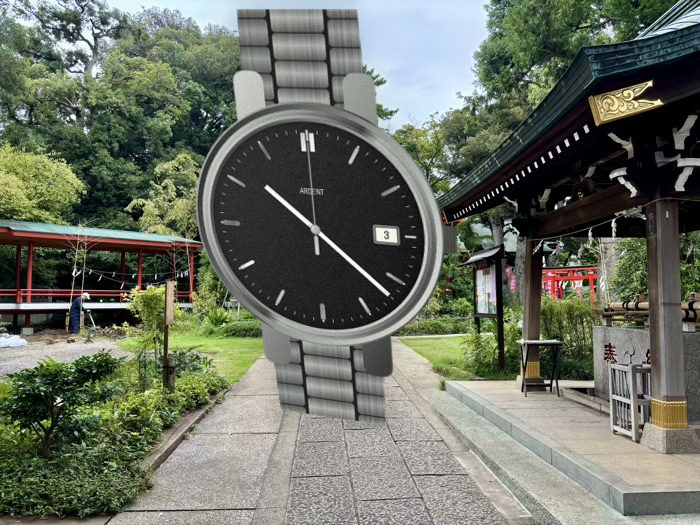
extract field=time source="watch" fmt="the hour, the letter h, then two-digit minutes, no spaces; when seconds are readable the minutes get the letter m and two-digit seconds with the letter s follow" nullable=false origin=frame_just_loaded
10h22m00s
